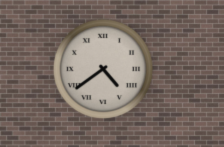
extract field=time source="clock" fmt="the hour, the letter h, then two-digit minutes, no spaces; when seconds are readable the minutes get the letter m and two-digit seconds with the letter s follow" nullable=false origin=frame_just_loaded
4h39
